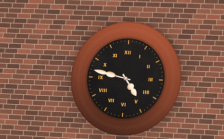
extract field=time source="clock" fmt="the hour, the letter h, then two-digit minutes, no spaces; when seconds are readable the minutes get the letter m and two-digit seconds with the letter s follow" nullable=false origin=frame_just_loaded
4h47
